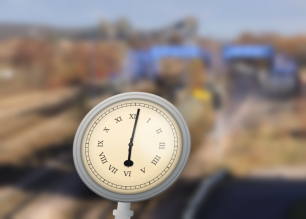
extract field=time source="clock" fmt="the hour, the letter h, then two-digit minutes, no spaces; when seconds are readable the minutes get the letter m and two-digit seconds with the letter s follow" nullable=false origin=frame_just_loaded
6h01
